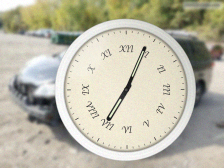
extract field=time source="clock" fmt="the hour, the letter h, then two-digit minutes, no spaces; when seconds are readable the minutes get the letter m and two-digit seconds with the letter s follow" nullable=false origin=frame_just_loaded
7h04
